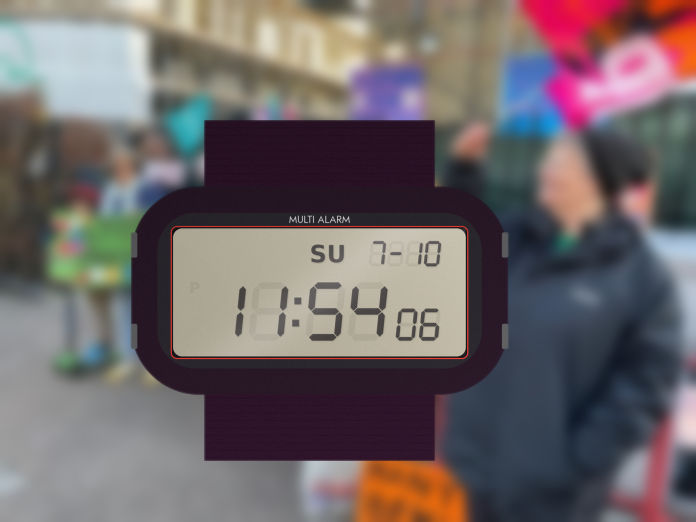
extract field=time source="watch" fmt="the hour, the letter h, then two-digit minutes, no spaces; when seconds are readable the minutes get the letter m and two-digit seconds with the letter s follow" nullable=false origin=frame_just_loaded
11h54m06s
